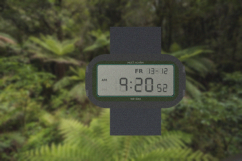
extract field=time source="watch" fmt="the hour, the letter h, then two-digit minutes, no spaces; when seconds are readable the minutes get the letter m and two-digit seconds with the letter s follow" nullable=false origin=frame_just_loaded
9h20m52s
